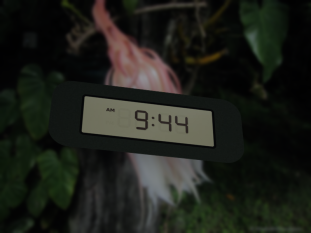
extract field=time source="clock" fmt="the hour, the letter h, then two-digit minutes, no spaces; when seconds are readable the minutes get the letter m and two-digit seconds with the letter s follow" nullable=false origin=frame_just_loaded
9h44
